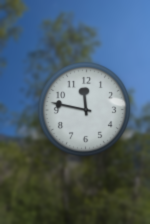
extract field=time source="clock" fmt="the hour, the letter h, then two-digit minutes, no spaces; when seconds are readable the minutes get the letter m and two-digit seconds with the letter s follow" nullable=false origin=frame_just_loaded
11h47
